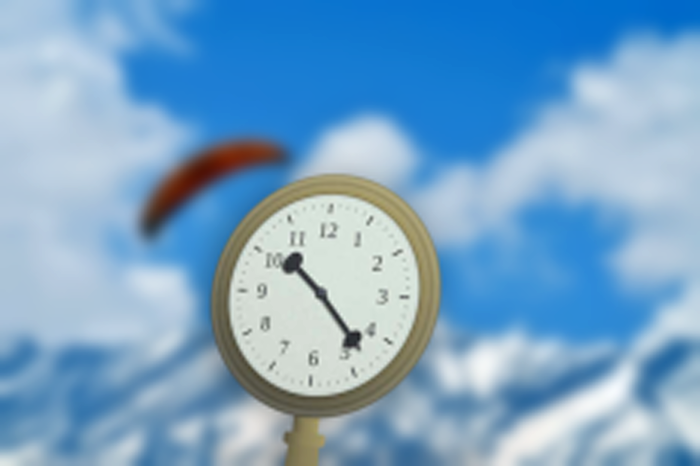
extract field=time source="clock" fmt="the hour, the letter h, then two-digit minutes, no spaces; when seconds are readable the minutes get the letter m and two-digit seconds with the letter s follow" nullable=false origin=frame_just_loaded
10h23
